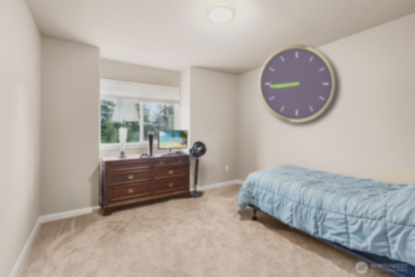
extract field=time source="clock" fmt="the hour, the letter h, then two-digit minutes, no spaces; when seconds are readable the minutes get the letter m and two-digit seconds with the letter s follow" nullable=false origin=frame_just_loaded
8h44
